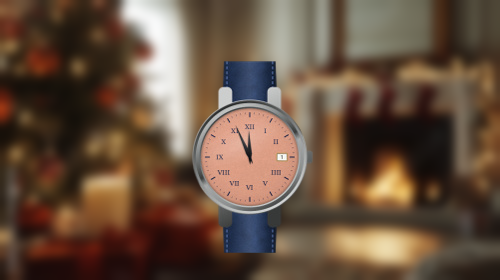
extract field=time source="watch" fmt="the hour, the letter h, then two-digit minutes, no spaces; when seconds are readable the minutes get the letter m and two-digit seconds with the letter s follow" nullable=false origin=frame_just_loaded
11h56
